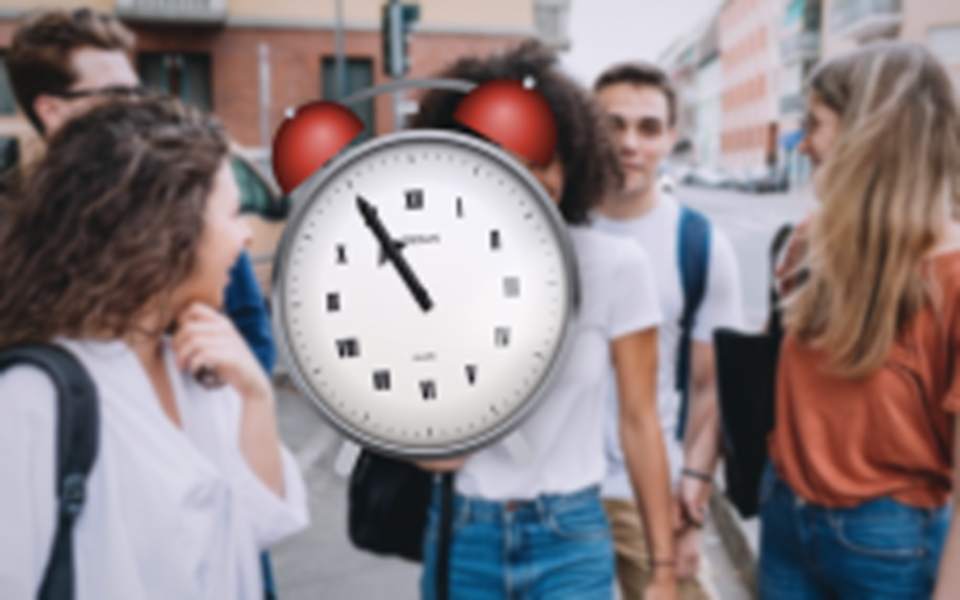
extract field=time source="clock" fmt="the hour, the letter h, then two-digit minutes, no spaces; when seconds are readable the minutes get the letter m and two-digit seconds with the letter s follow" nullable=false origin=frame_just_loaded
10h55
